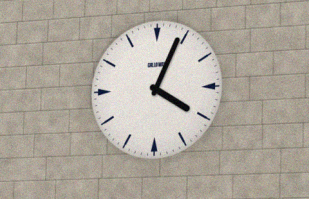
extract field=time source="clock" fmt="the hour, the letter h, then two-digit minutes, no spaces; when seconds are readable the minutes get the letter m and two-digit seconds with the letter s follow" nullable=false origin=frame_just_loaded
4h04
